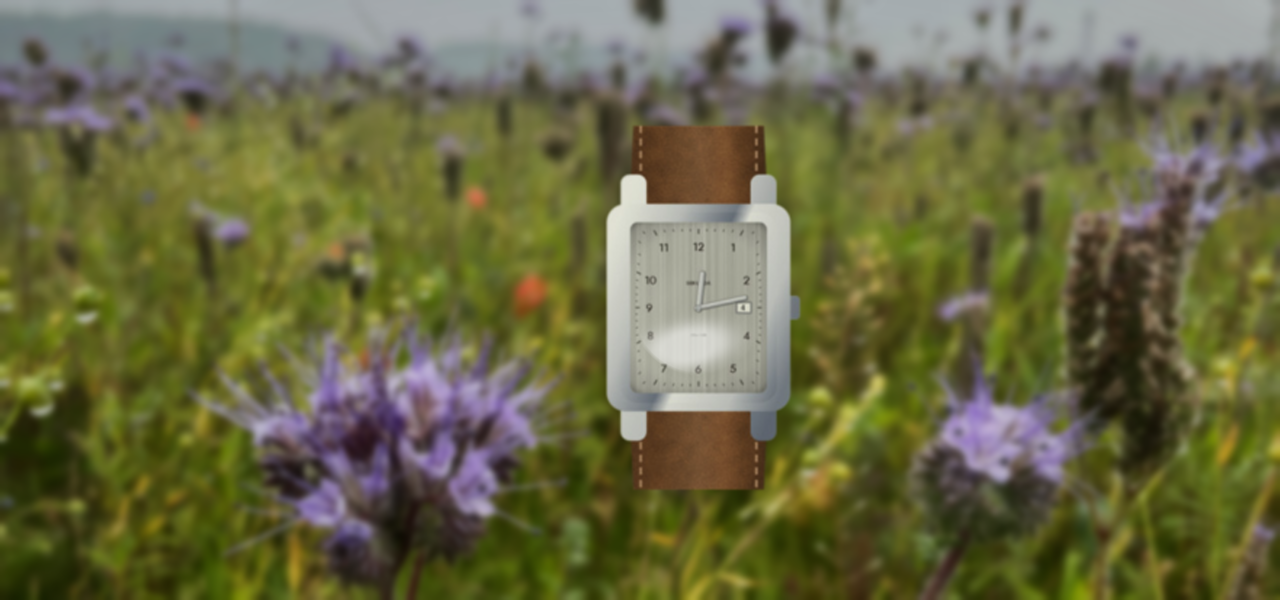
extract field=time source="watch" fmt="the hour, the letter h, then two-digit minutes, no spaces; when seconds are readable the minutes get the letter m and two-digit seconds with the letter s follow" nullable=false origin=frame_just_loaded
12h13
